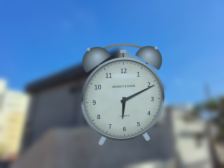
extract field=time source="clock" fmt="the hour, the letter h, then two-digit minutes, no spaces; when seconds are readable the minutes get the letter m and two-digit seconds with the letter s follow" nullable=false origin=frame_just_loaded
6h11
